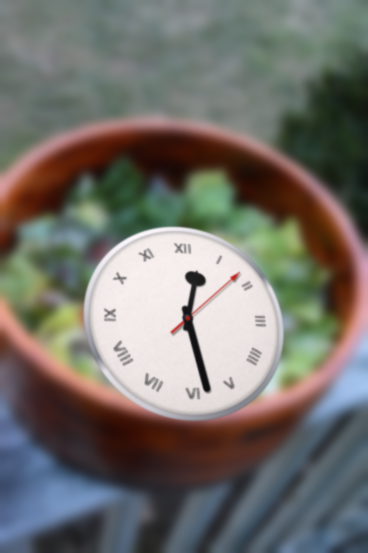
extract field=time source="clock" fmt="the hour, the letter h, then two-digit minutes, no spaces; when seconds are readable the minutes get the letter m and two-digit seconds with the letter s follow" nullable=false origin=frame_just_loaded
12h28m08s
